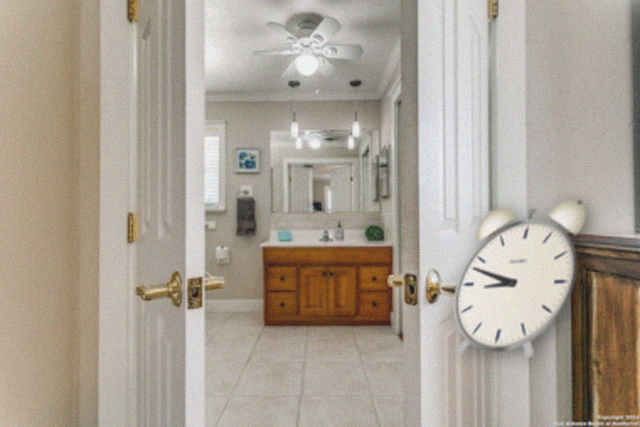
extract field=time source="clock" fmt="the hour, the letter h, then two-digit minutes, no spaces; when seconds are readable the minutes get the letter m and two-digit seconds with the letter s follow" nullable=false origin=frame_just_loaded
8h48
